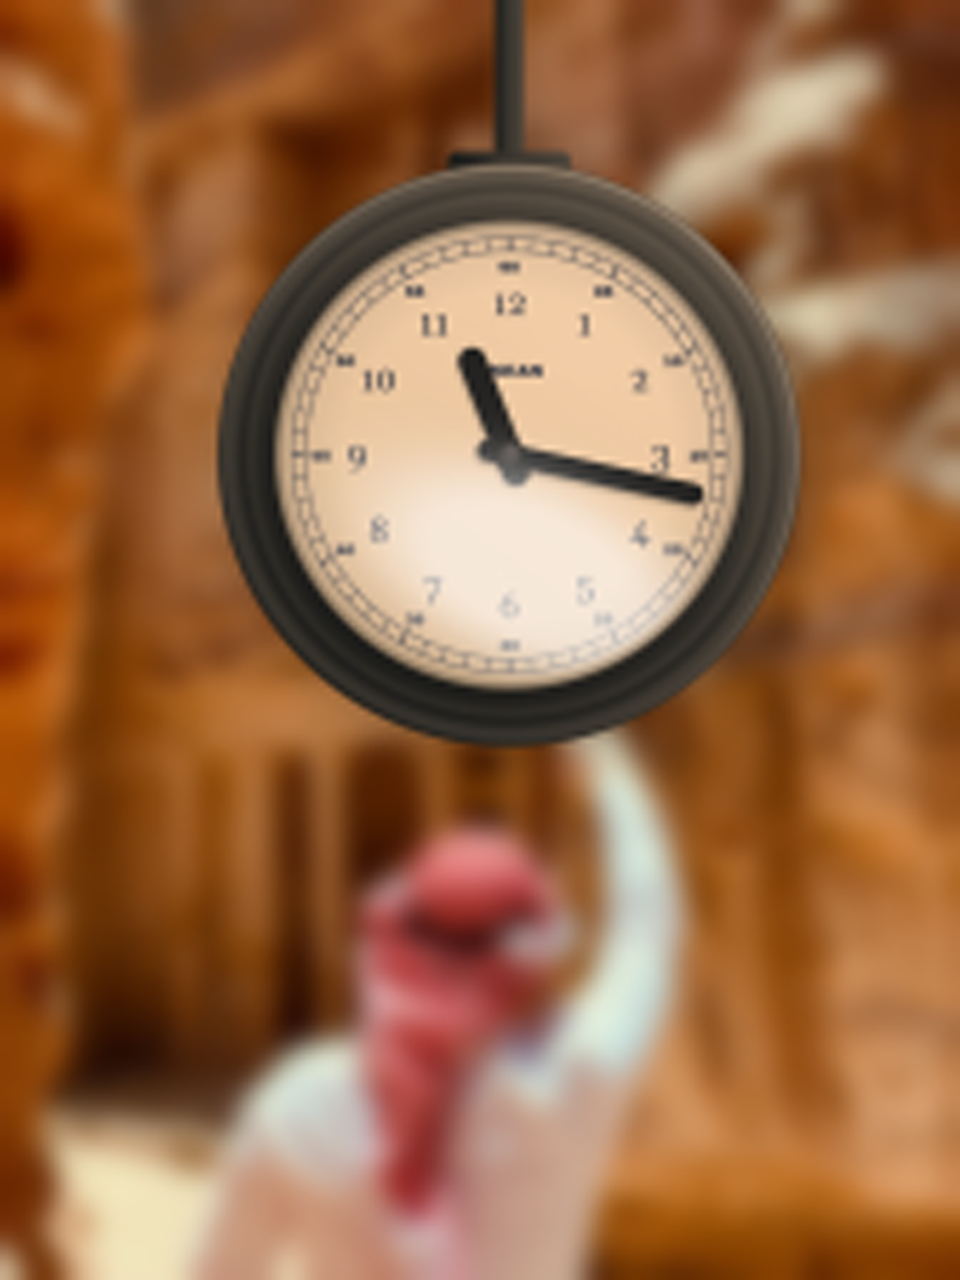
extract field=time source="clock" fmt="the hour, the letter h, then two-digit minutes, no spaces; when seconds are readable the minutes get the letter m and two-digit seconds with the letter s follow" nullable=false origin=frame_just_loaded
11h17
